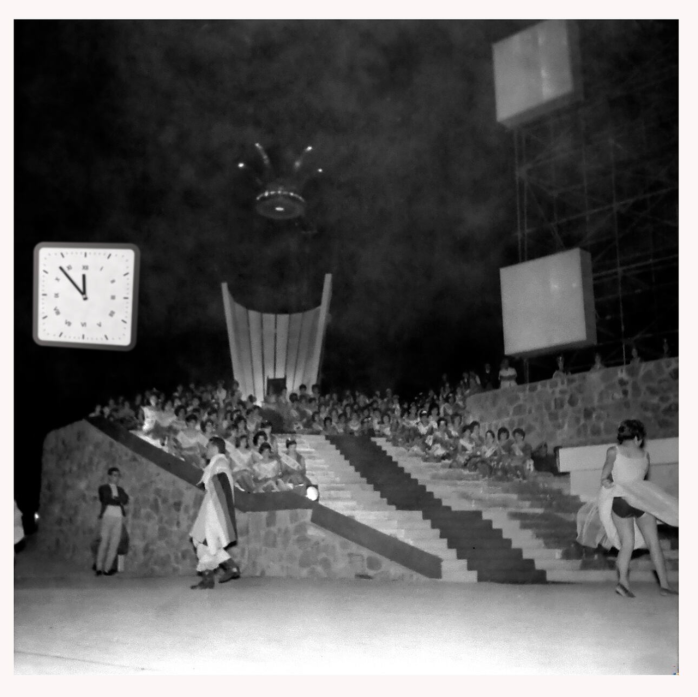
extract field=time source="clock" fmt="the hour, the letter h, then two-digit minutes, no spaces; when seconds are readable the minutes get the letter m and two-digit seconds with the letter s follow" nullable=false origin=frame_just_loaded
11h53
